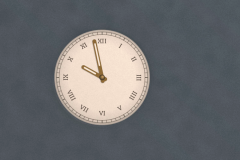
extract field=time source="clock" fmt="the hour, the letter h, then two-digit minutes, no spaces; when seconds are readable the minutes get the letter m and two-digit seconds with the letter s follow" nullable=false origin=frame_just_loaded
9h58
